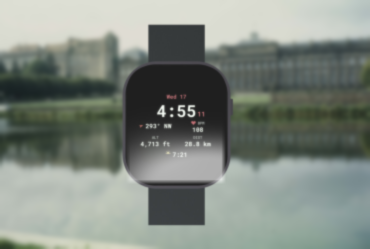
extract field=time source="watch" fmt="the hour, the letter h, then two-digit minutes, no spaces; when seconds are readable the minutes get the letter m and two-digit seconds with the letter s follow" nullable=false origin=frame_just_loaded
4h55
